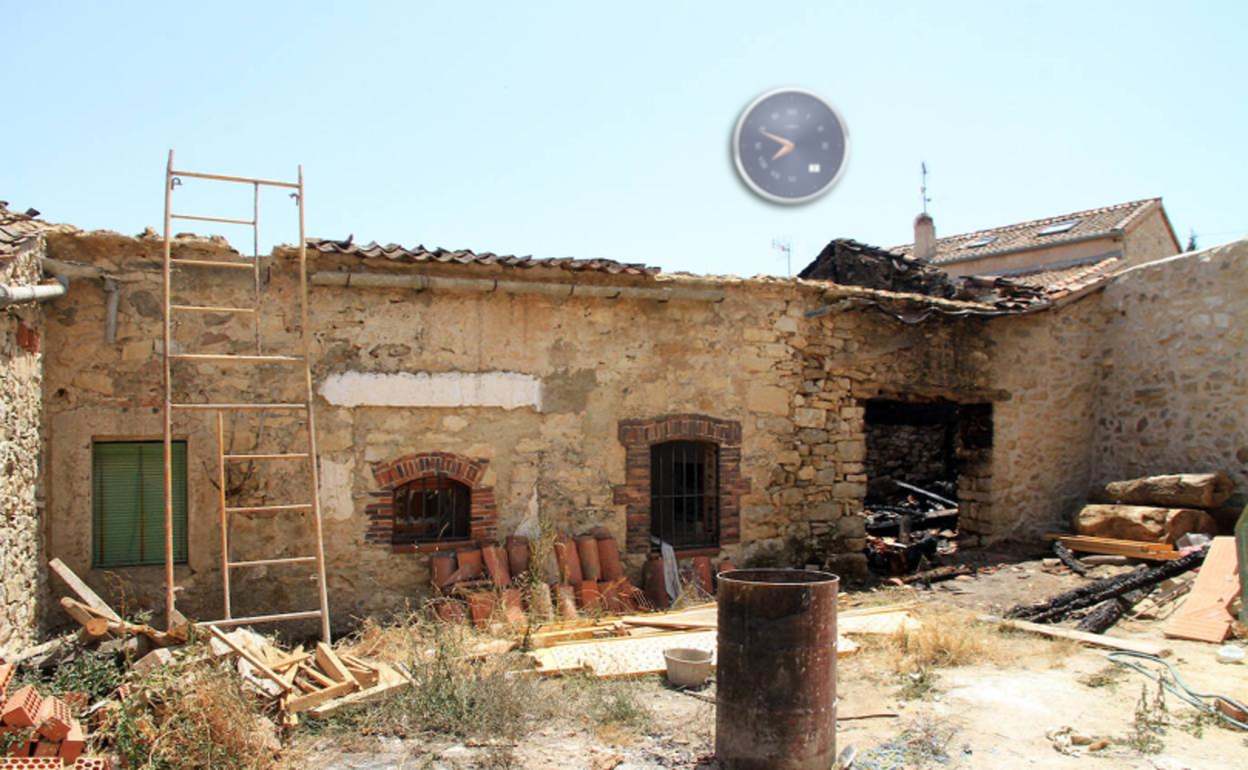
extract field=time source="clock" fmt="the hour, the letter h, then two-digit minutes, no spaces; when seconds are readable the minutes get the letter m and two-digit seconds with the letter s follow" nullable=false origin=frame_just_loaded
7h49
